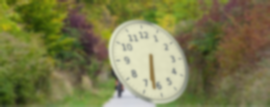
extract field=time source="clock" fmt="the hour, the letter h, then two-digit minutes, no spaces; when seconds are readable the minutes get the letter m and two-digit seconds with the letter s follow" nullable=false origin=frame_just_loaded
6h32
